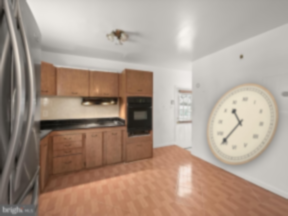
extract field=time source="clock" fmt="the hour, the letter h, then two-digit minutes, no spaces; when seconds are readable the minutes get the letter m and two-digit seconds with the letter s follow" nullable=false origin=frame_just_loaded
10h36
